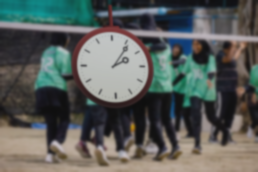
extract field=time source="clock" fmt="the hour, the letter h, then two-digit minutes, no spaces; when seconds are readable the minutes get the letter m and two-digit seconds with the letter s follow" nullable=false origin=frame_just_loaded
2h06
